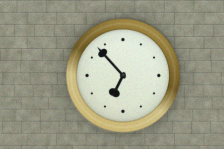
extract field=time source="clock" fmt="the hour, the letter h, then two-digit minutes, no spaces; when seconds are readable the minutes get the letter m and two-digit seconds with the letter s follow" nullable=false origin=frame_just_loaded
6h53
